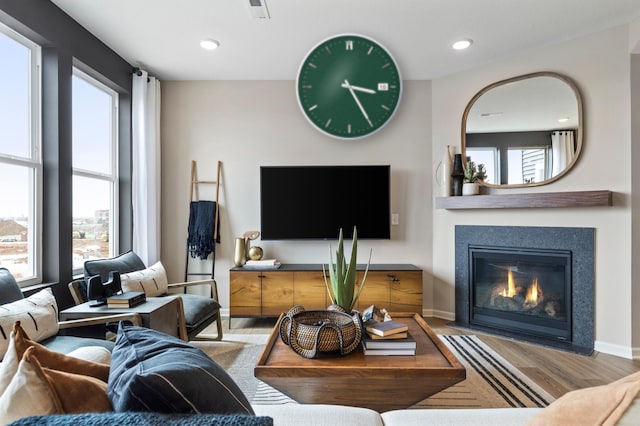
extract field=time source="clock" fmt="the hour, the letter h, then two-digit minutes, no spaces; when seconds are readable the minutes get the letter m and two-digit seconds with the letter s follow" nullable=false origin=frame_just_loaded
3h25
